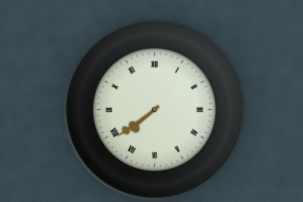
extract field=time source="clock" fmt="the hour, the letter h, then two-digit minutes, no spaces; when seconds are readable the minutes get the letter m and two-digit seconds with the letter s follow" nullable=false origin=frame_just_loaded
7h39
